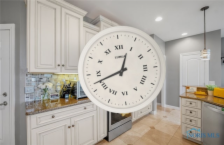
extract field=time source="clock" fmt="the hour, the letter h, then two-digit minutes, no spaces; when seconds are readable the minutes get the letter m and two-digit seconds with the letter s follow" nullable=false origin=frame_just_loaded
12h42
